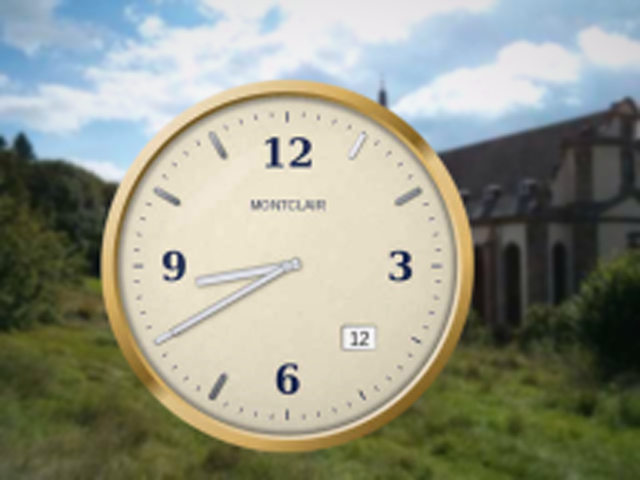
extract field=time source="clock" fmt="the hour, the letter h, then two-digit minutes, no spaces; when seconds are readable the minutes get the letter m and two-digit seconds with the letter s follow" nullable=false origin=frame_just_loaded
8h40
